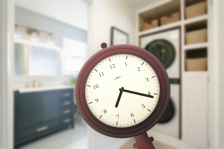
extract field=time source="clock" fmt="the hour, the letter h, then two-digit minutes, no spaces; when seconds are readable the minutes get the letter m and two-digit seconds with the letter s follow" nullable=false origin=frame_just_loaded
7h21
